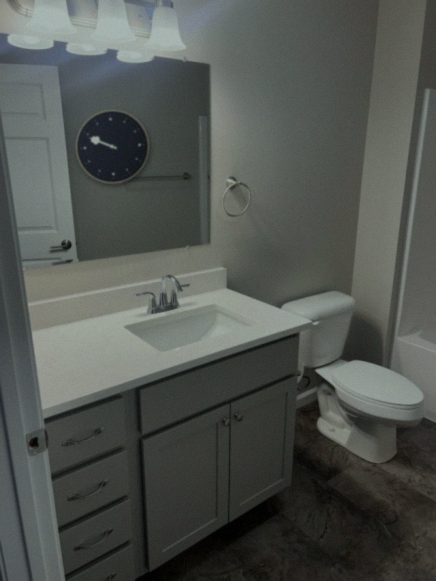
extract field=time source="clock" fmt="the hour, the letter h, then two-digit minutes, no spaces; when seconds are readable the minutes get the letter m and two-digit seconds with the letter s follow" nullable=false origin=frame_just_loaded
9h49
